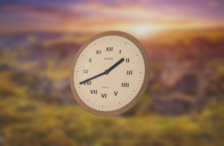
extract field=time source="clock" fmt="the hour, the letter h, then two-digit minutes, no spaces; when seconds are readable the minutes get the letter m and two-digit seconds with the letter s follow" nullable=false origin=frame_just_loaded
1h41
